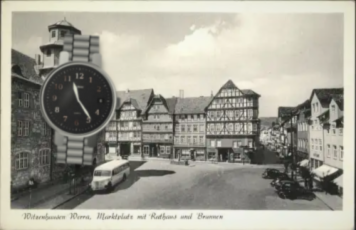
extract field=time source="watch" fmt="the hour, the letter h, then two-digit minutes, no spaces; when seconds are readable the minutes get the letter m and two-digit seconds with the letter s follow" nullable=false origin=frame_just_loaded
11h24
